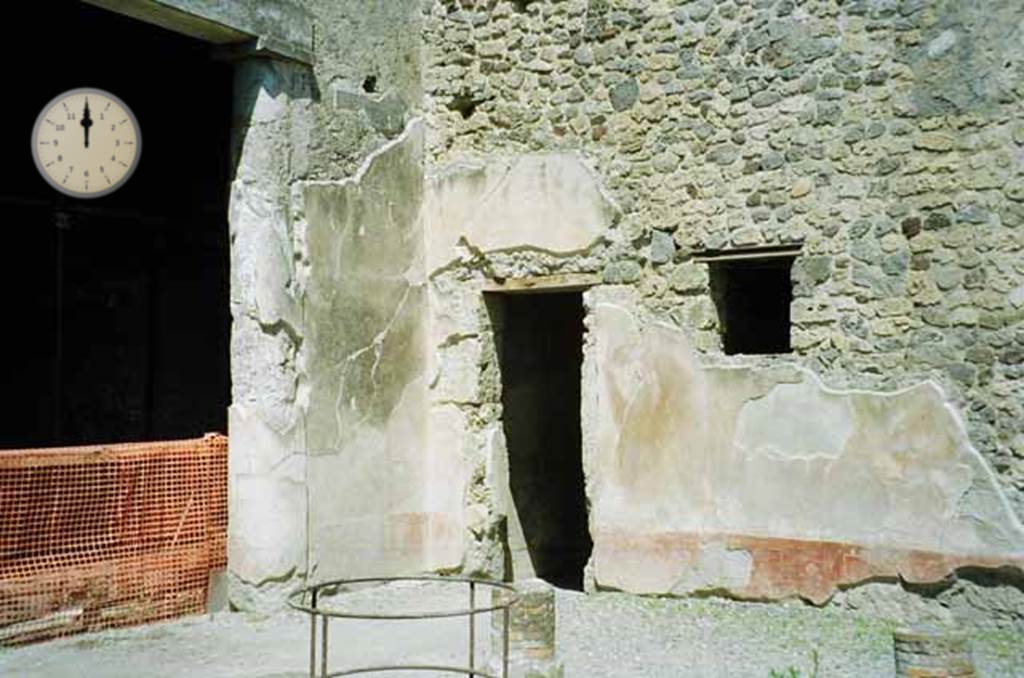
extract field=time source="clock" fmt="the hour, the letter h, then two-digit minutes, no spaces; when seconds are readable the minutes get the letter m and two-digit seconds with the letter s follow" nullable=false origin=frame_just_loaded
12h00
